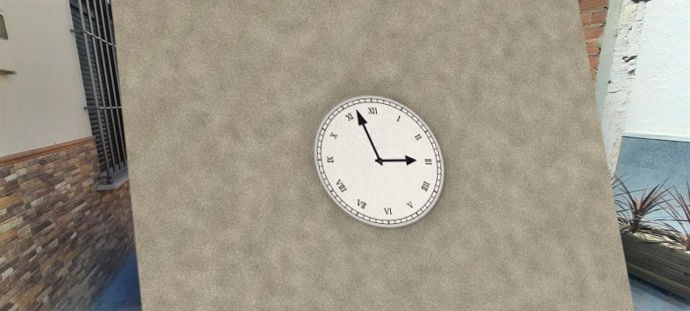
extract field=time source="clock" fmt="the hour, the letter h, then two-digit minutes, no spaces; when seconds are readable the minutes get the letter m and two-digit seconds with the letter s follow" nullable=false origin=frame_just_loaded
2h57
